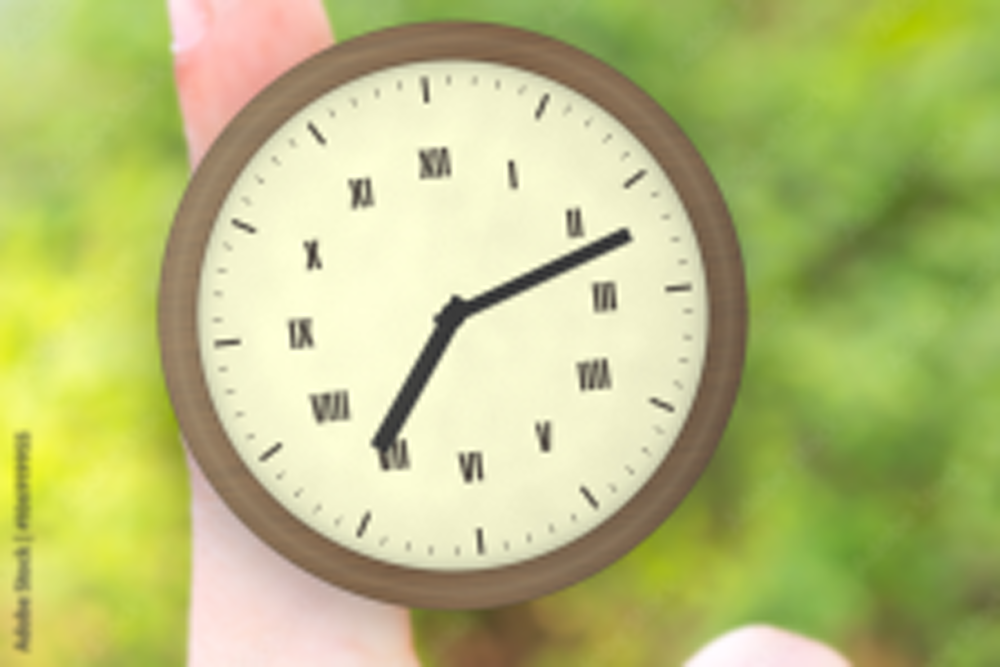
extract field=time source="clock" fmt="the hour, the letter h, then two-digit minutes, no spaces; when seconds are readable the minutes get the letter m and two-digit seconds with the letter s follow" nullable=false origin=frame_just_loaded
7h12
